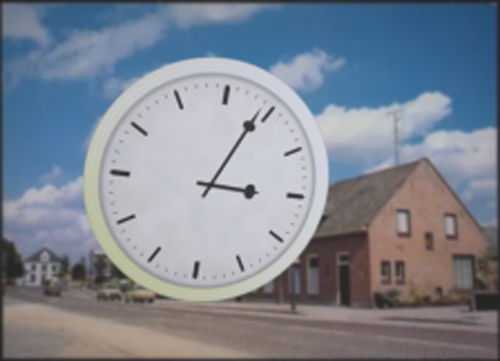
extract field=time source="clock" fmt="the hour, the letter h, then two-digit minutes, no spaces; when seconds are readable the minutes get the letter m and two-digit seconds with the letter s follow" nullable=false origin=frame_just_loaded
3h04
